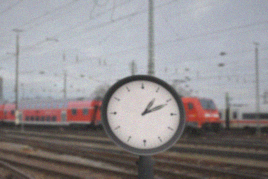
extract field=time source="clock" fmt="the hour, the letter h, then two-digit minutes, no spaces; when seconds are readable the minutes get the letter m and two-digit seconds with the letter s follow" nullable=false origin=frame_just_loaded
1h11
